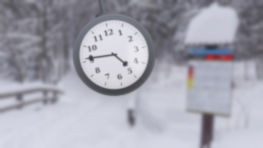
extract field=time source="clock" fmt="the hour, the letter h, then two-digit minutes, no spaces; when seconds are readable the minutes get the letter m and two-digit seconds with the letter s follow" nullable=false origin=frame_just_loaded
4h46
